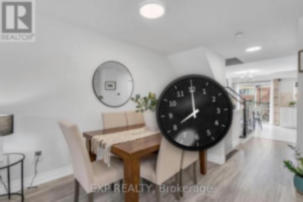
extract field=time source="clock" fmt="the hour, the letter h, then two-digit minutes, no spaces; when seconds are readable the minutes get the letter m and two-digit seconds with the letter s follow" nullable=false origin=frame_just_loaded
8h00
